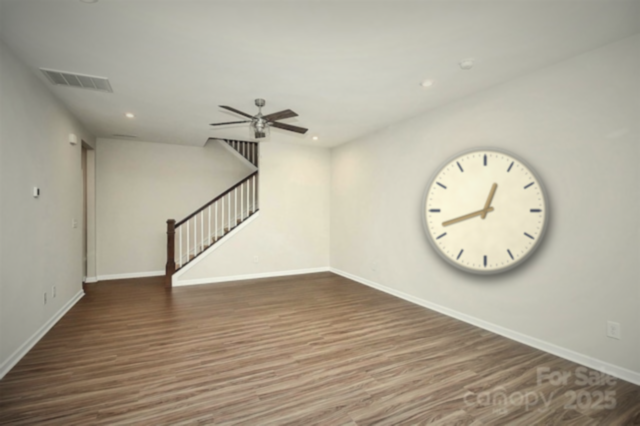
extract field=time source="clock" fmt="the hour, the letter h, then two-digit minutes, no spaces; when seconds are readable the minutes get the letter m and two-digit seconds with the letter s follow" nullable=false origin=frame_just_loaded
12h42
